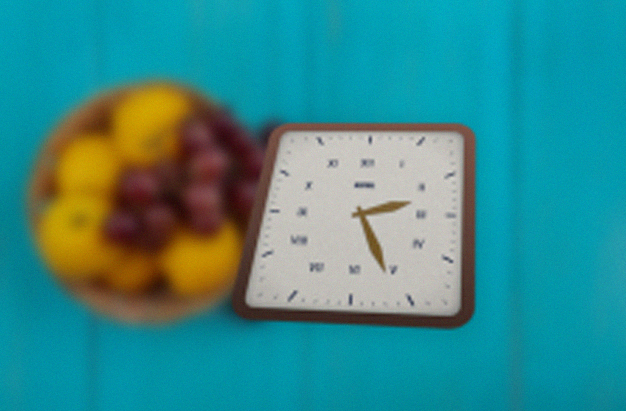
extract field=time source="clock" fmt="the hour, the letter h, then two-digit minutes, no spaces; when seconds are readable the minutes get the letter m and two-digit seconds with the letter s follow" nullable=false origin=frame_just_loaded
2h26
